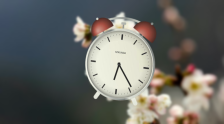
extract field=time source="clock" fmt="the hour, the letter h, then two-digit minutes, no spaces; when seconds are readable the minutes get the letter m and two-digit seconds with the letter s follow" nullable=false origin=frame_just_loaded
6h24
